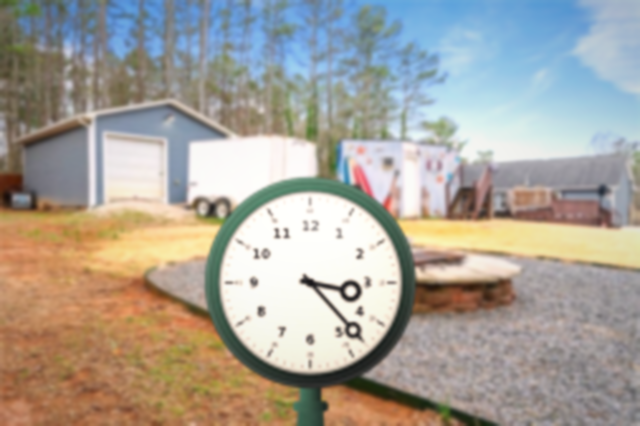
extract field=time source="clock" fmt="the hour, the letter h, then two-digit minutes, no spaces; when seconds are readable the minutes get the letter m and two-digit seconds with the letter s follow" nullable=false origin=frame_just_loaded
3h23
